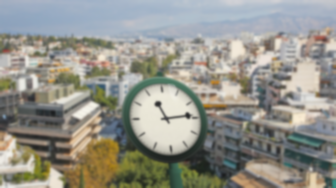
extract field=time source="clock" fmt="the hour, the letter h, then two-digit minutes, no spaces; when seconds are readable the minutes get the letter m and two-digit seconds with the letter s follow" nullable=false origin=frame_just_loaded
11h14
